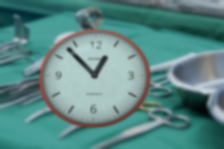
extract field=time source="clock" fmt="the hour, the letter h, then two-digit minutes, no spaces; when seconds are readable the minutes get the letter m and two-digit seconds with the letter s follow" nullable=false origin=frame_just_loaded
12h53
